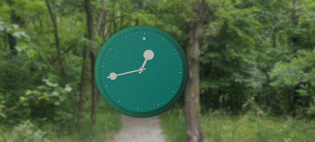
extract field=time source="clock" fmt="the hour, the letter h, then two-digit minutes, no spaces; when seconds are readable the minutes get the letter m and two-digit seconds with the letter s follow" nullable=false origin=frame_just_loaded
12h42
